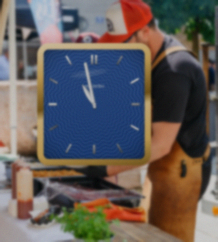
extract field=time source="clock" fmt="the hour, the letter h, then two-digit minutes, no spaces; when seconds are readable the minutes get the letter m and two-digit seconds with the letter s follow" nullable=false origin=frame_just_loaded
10h58
